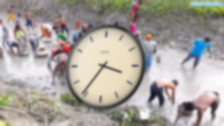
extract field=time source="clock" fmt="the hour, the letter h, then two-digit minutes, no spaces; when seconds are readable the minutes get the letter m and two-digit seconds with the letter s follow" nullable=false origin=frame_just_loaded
3h36
